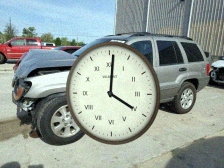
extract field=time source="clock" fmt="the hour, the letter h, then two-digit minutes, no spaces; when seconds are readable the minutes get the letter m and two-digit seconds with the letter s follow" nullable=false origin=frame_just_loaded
4h01
